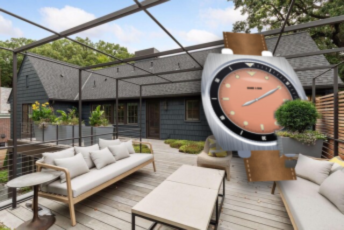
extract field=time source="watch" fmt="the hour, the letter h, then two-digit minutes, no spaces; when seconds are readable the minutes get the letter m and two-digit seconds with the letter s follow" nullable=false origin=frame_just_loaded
8h10
